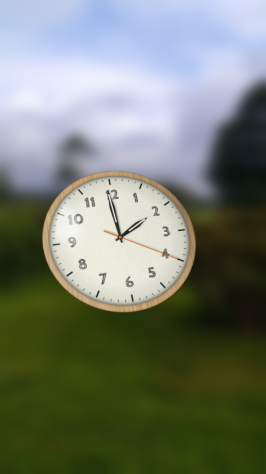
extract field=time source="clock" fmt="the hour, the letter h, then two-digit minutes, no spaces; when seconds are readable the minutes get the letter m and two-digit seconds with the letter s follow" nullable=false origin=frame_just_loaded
1h59m20s
